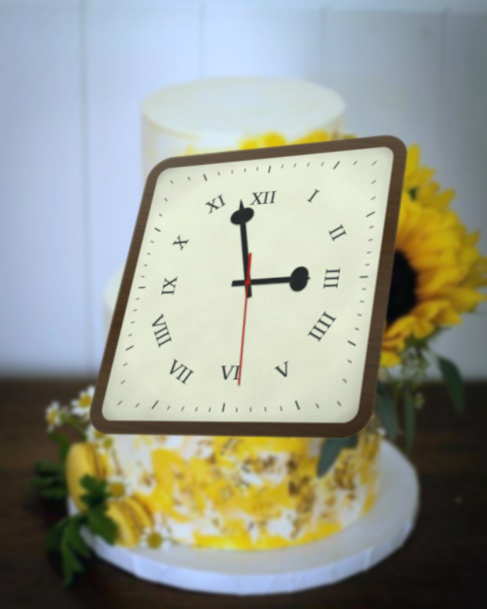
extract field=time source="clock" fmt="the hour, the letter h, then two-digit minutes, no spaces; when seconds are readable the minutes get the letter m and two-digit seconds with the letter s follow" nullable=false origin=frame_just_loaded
2h57m29s
